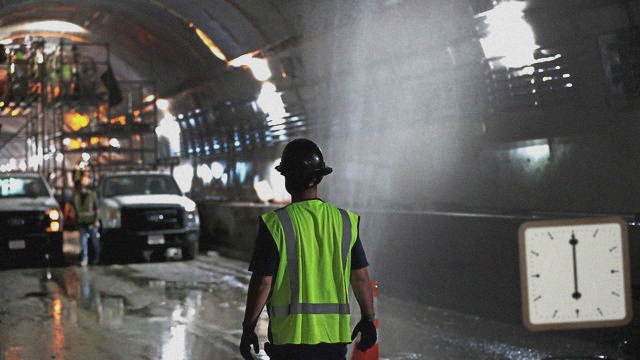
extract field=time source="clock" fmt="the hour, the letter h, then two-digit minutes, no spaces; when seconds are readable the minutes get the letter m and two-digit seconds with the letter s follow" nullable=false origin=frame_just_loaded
6h00
